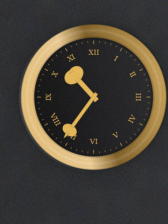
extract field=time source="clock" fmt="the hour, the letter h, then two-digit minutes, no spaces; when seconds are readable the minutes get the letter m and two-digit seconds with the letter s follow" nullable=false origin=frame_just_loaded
10h36
